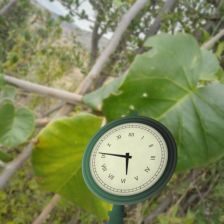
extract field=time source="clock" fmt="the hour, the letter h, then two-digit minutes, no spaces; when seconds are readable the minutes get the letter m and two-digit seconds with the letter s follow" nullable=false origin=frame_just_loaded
5h46
